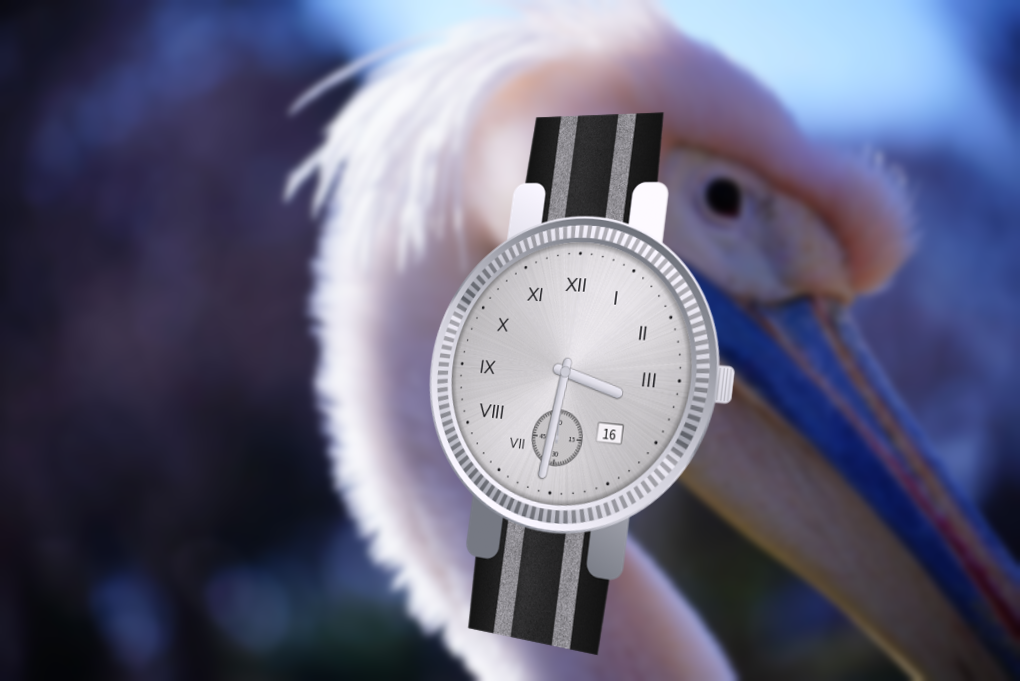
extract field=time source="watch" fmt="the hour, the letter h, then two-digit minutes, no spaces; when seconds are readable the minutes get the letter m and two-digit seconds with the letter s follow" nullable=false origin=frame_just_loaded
3h31
